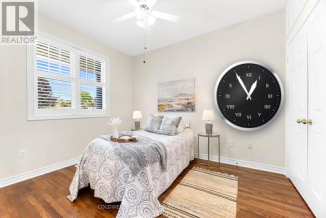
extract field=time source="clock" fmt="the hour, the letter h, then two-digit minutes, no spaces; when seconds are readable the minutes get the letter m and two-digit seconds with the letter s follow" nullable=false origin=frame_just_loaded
12h55
